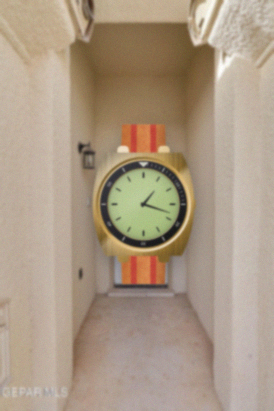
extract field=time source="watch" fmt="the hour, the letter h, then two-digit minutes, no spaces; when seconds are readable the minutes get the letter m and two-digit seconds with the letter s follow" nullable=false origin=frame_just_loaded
1h18
